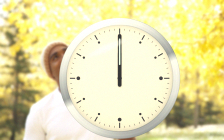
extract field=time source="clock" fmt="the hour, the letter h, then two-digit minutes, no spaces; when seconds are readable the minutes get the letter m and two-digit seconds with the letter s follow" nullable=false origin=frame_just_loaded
12h00
